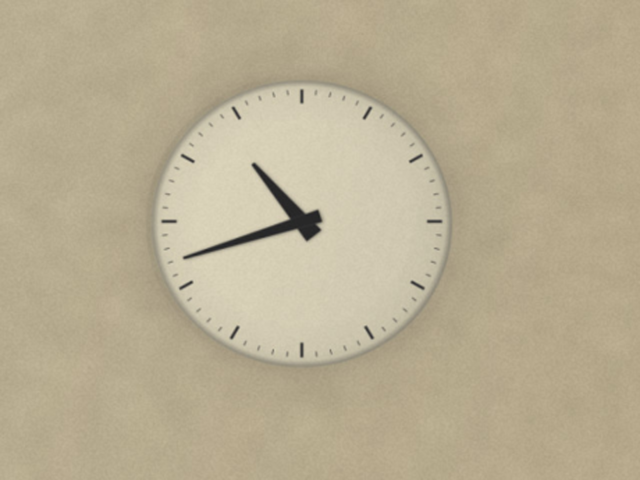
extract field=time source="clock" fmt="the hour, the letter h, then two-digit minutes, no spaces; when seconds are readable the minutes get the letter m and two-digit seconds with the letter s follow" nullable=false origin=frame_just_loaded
10h42
